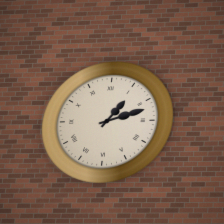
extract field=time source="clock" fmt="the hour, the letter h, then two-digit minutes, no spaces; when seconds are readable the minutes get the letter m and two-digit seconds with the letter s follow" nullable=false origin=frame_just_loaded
1h12
